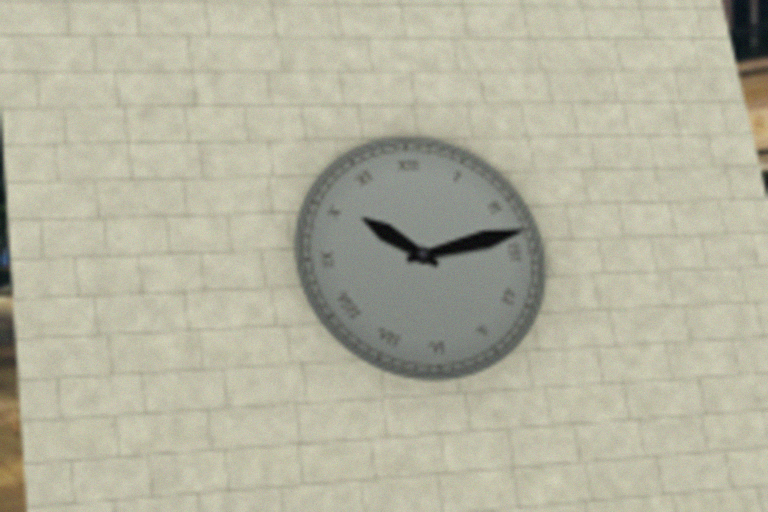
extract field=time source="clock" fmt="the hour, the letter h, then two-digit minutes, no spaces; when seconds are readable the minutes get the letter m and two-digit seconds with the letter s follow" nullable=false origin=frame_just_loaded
10h13
